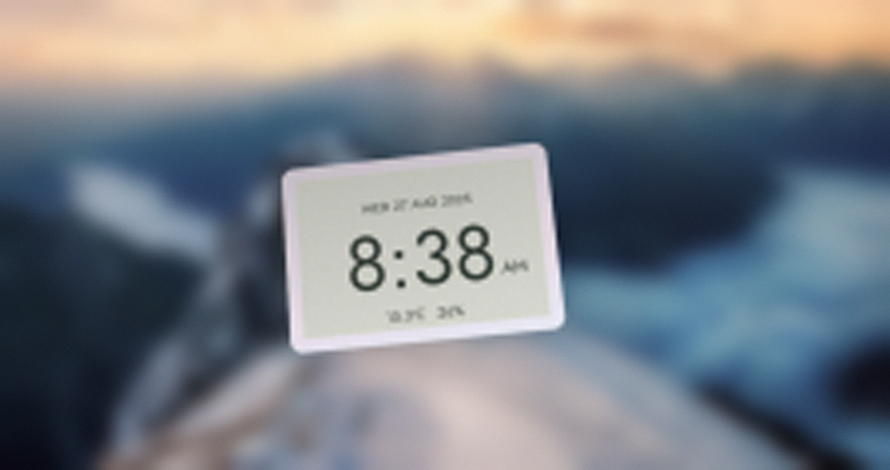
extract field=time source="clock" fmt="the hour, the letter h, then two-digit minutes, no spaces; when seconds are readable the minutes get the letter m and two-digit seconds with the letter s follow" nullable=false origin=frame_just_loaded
8h38
